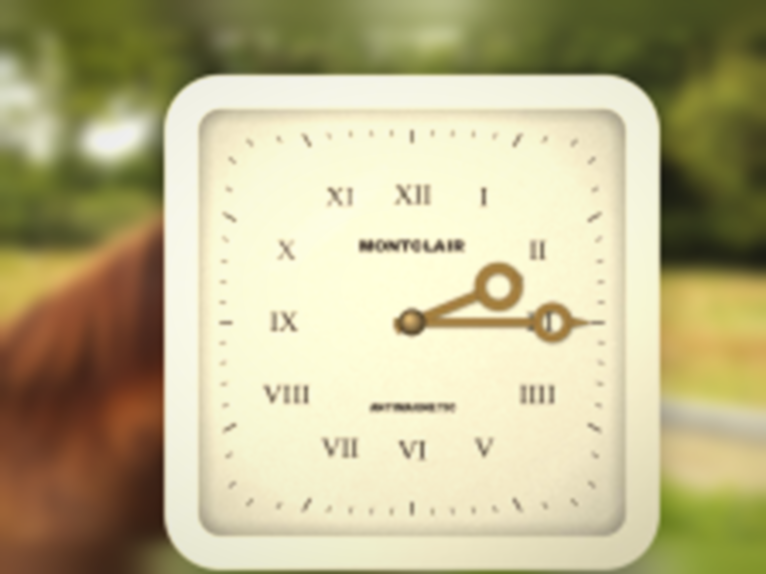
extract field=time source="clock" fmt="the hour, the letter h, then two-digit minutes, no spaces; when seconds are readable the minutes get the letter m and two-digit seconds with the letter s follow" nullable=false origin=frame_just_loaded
2h15
